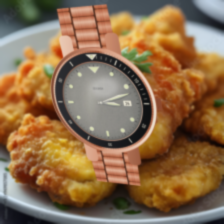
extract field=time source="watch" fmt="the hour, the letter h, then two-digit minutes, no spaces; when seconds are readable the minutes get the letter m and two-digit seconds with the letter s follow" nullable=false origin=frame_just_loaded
3h12
